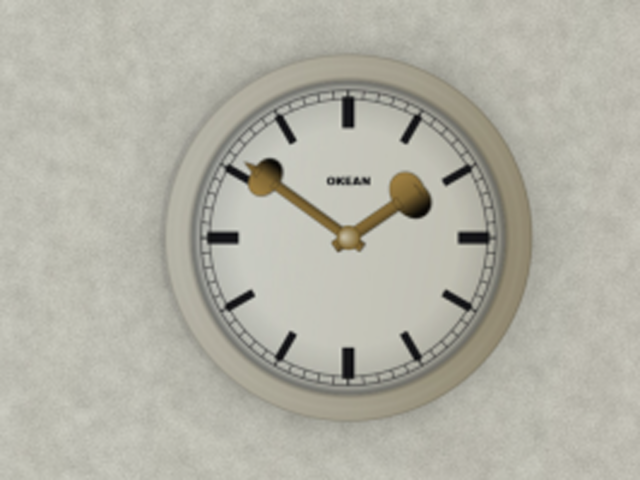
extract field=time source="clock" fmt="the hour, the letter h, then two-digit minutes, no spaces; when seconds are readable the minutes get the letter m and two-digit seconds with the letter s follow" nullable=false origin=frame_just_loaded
1h51
